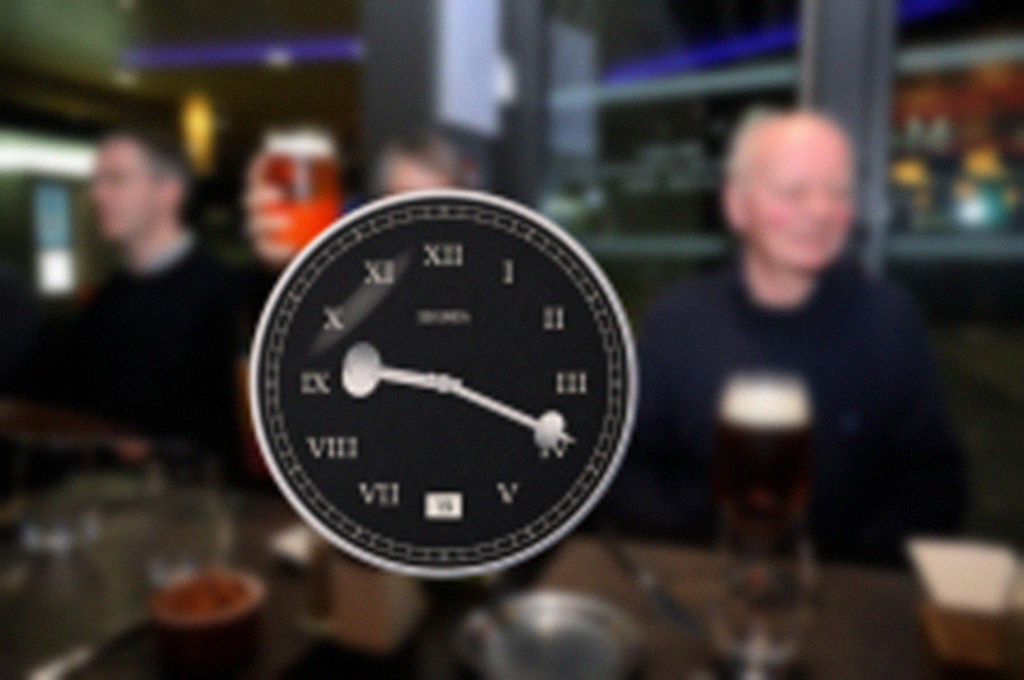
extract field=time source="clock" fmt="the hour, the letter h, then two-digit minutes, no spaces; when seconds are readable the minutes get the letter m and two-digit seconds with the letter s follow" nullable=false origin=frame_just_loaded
9h19
